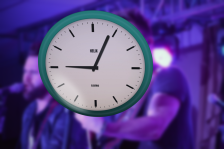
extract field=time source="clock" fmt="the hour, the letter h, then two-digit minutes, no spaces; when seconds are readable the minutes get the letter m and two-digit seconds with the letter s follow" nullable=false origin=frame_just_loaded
9h04
